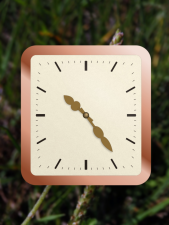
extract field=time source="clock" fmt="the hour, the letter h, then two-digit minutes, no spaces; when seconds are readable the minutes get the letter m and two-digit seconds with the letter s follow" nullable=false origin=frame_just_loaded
10h24
